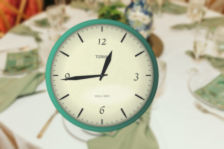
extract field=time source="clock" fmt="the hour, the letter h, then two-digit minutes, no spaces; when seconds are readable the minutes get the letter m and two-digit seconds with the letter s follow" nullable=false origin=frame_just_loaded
12h44
